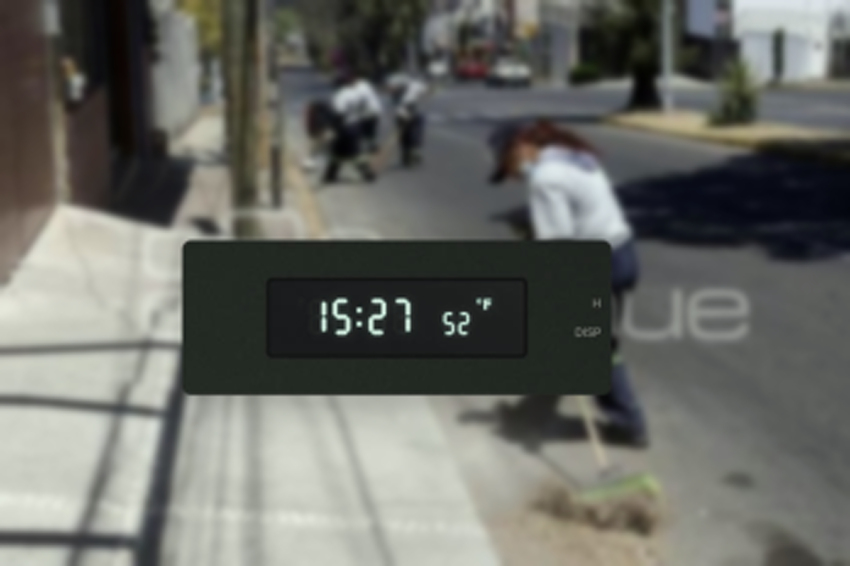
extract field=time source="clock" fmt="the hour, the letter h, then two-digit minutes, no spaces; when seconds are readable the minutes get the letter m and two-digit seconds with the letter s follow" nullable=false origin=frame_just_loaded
15h27
